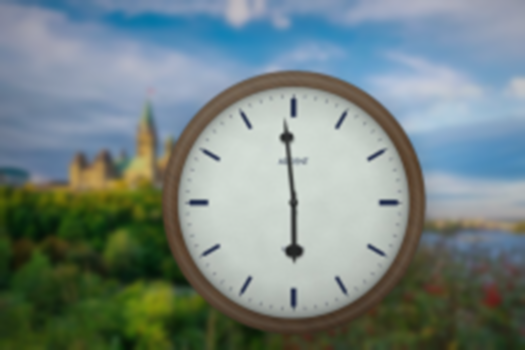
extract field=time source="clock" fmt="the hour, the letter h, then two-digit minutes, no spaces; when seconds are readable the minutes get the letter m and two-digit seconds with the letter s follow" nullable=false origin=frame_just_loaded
5h59
